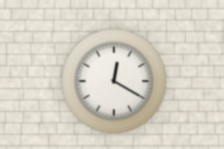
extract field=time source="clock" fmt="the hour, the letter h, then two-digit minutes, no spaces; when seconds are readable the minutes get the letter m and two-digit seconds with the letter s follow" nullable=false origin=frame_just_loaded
12h20
